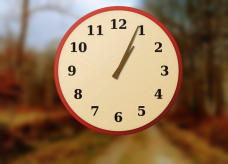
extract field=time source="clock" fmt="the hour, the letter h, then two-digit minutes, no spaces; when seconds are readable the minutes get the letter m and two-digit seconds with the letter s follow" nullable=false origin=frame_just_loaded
1h04
